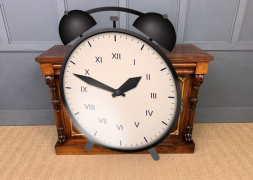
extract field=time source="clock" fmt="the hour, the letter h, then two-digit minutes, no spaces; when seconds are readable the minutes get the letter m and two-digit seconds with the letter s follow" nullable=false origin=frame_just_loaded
1h48
